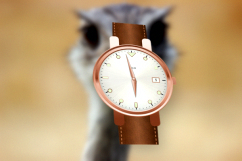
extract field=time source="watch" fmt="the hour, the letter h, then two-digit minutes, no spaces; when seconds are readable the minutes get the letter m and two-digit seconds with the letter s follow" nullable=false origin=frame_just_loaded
5h58
